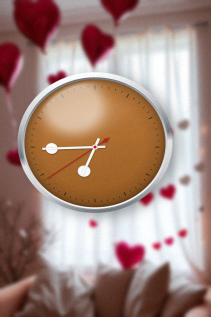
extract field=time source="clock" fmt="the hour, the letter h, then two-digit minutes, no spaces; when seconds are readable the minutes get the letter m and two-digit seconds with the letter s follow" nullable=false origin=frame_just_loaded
6h44m39s
